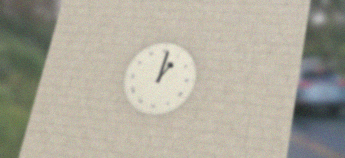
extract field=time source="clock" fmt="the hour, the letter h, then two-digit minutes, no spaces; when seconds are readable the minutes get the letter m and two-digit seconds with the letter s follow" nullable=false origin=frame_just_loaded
1h01
